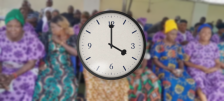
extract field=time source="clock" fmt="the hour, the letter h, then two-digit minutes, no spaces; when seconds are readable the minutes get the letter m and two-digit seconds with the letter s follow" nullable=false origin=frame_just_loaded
4h00
